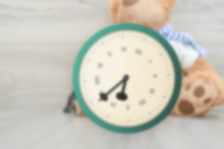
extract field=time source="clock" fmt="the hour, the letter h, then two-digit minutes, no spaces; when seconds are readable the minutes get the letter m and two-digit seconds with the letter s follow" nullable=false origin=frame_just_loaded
5h34
